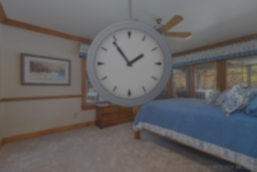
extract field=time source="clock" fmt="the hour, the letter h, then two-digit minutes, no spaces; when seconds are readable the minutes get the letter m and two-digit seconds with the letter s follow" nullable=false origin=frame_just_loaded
1h54
